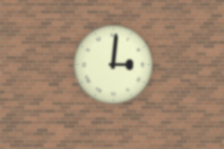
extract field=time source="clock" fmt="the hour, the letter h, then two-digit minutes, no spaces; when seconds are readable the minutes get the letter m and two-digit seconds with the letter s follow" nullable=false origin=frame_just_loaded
3h01
